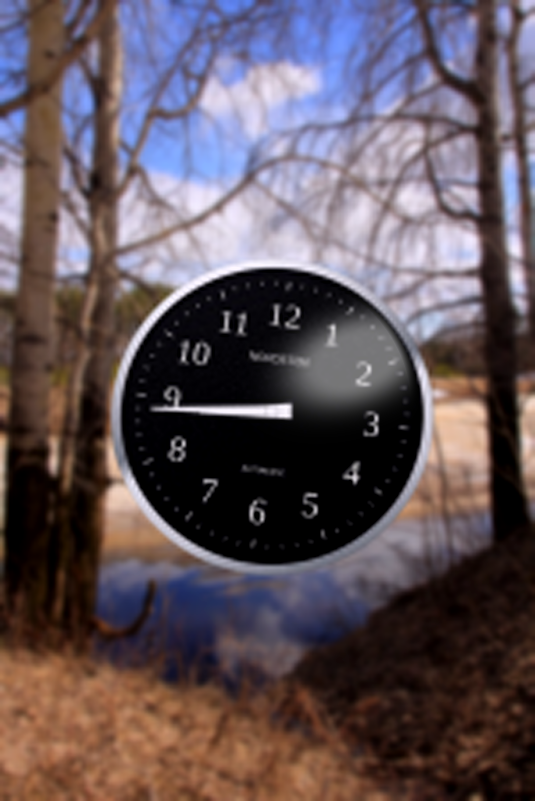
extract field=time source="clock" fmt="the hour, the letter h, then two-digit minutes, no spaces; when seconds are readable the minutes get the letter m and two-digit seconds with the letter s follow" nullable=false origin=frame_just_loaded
8h44
